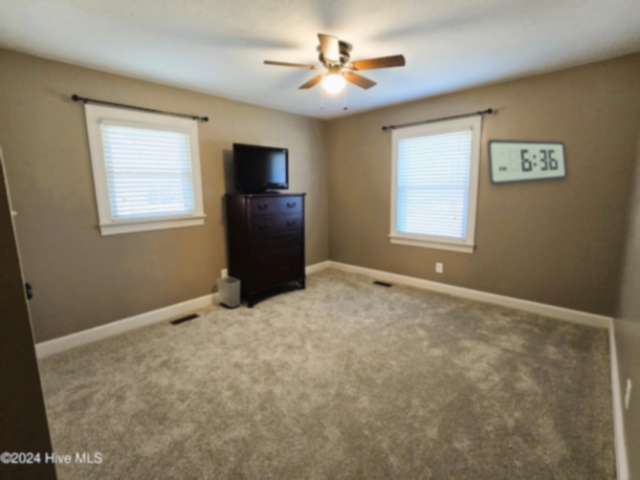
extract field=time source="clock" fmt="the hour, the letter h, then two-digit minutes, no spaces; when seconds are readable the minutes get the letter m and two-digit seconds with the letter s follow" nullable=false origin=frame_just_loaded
6h36
